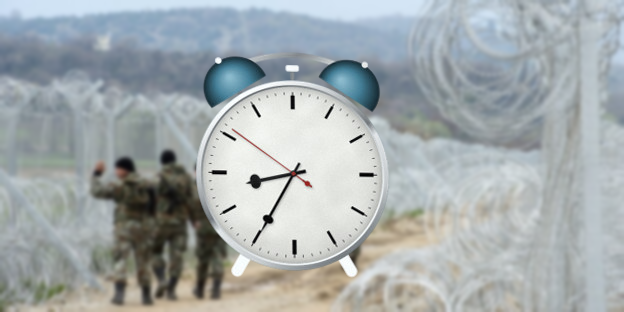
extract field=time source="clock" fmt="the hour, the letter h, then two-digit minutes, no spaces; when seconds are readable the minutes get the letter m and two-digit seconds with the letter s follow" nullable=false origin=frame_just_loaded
8h34m51s
